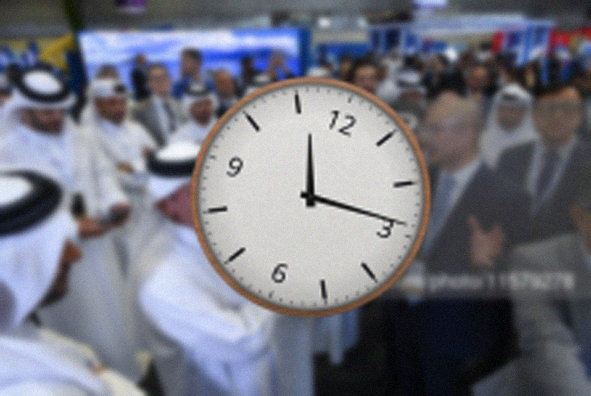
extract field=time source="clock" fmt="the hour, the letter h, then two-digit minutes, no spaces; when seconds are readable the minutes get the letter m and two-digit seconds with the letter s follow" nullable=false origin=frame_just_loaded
11h14
